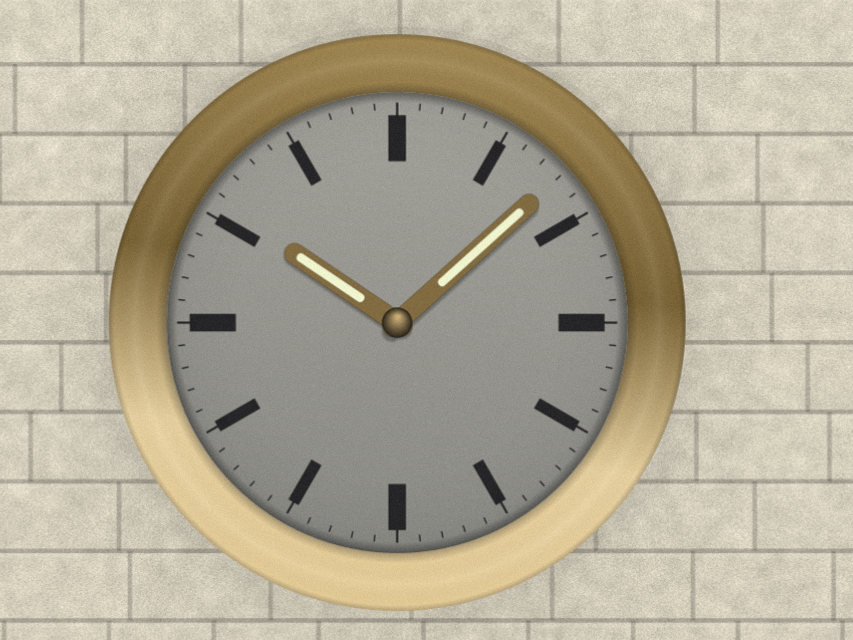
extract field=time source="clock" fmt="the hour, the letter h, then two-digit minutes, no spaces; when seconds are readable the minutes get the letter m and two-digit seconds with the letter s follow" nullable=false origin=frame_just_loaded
10h08
